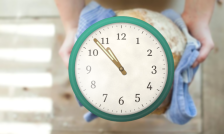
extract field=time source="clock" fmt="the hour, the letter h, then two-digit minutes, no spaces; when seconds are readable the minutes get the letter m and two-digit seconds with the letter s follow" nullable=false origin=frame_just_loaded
10h53
